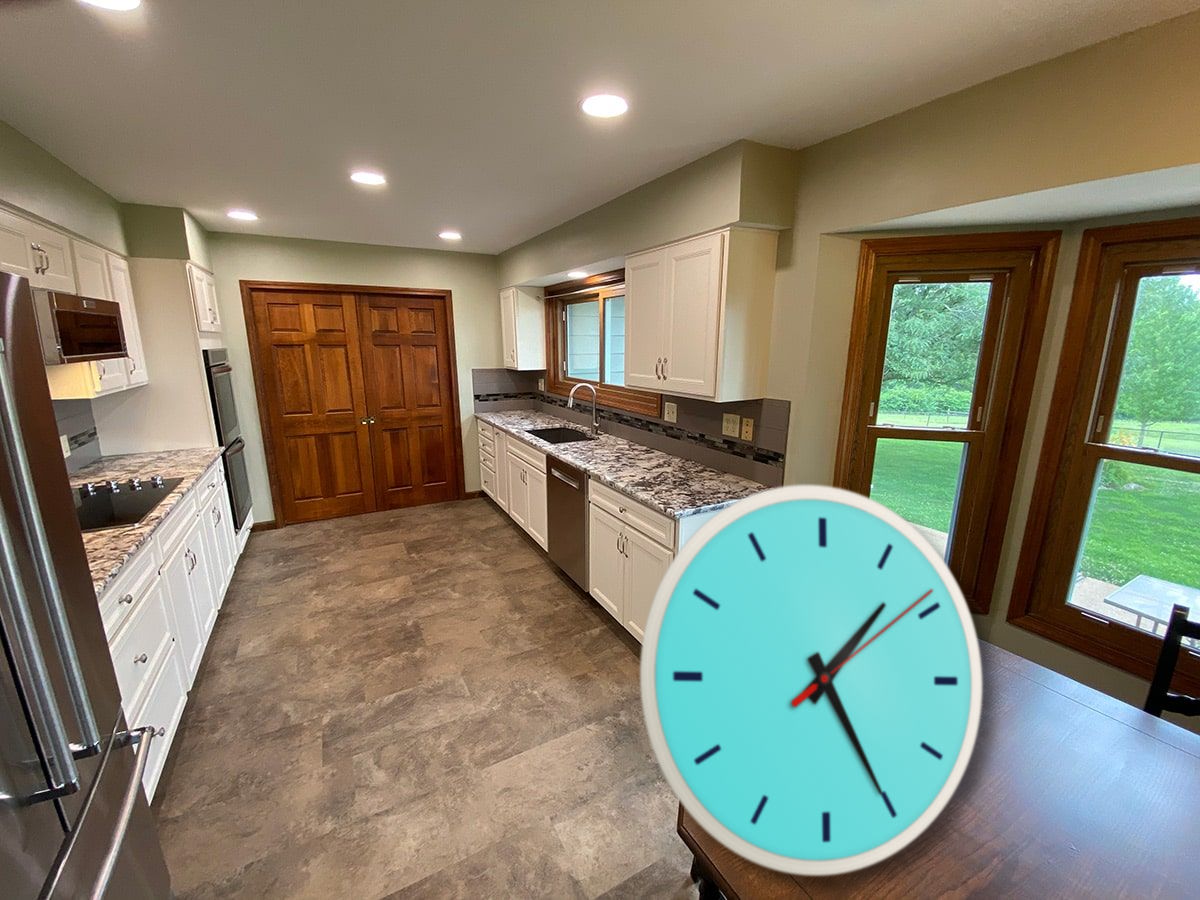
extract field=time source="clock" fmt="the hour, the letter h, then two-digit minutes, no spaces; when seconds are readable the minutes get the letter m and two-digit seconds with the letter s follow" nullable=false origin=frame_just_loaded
1h25m09s
